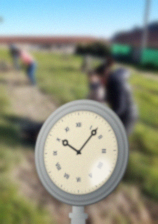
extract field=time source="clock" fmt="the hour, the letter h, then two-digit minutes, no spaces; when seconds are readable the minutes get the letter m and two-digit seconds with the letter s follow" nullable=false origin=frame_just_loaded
10h07
